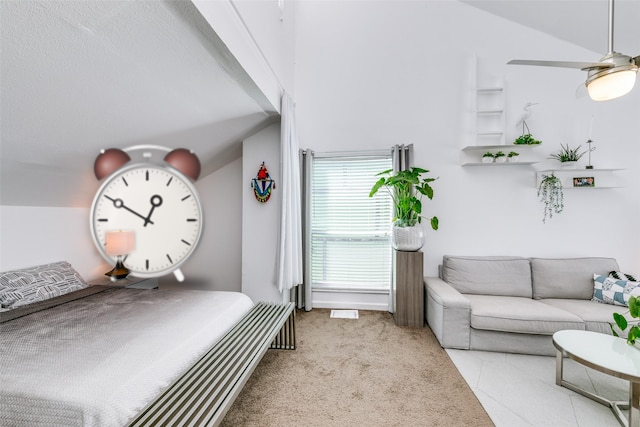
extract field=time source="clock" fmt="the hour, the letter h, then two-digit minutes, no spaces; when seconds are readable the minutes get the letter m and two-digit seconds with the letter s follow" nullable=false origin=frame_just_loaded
12h50
